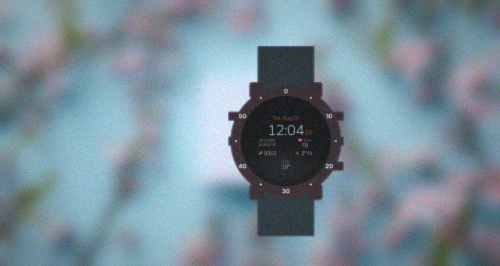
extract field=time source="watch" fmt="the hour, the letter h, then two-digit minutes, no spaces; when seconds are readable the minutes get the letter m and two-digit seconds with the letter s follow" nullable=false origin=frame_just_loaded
12h04
